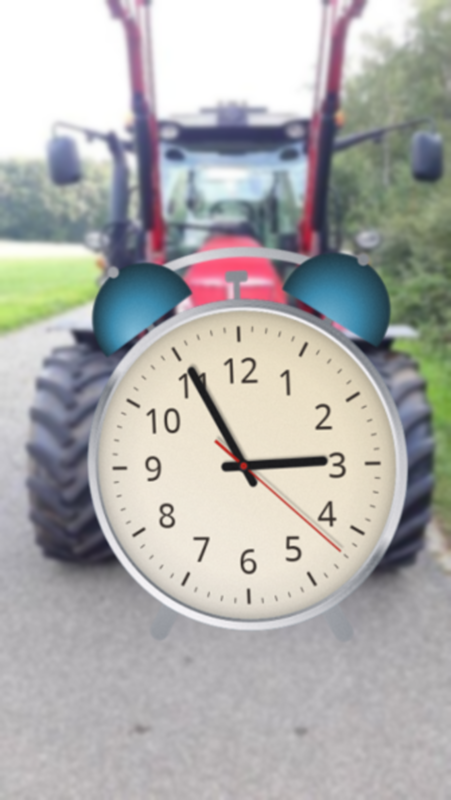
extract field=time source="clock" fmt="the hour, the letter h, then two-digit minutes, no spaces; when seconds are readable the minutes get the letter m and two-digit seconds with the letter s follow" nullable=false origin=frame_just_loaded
2h55m22s
